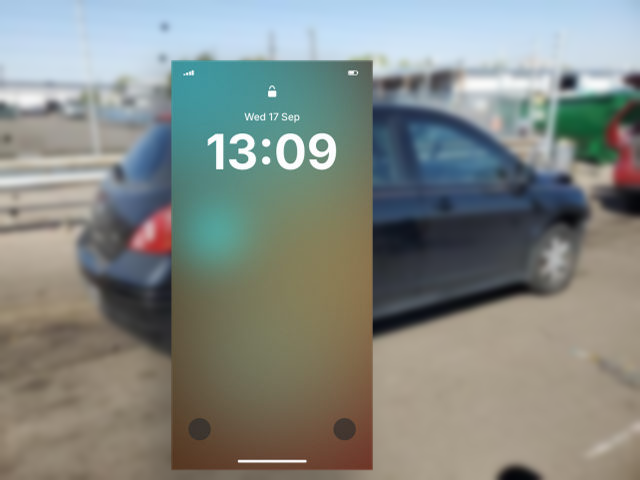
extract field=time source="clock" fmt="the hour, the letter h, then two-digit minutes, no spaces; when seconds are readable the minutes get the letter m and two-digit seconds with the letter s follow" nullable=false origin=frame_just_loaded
13h09
